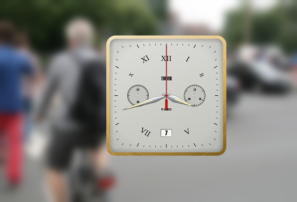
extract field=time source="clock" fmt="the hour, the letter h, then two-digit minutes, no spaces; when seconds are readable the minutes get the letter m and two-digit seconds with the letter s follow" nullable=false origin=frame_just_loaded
3h42
